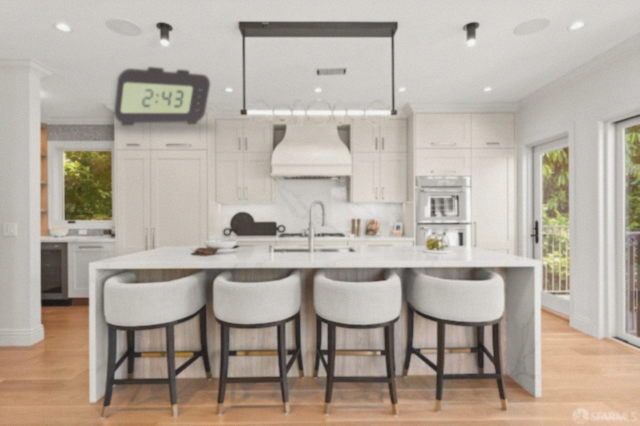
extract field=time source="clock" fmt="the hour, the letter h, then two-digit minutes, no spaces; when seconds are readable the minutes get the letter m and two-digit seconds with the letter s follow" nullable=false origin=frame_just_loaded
2h43
